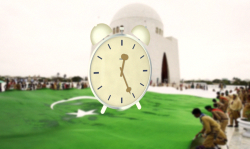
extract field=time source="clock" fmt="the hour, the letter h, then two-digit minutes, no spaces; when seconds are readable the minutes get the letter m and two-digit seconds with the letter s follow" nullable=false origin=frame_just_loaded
12h26
